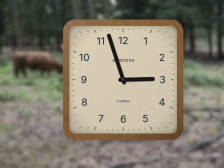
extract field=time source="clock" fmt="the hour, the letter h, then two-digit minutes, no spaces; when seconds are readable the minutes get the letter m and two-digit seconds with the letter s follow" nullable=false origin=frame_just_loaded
2h57
